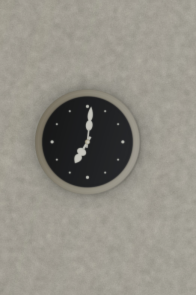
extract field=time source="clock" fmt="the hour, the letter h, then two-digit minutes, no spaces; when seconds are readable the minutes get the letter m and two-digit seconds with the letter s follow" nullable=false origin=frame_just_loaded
7h01
